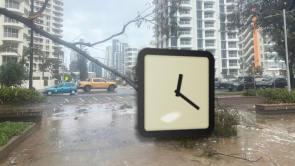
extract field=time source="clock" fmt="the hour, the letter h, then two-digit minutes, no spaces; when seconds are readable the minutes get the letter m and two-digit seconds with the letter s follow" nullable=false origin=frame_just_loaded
12h21
